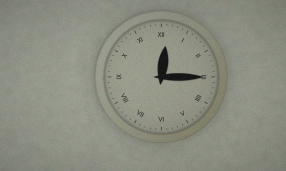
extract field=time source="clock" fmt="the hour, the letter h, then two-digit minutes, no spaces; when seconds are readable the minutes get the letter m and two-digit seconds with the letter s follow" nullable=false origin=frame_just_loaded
12h15
